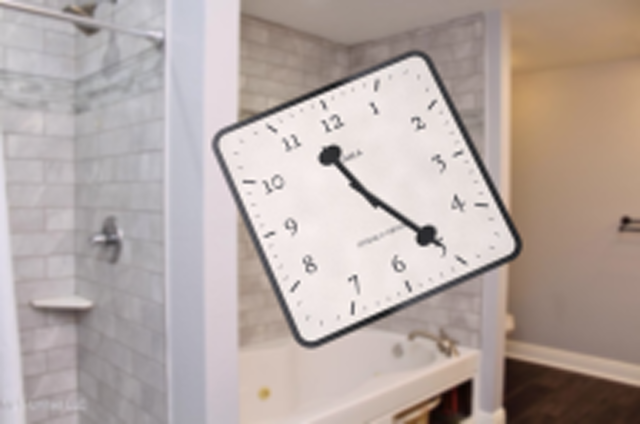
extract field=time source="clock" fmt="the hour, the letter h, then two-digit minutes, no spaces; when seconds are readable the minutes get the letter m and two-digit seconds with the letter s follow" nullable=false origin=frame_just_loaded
11h25
